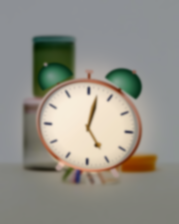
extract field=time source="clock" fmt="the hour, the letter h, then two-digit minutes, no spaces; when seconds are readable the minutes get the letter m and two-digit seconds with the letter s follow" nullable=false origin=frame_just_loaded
5h02
